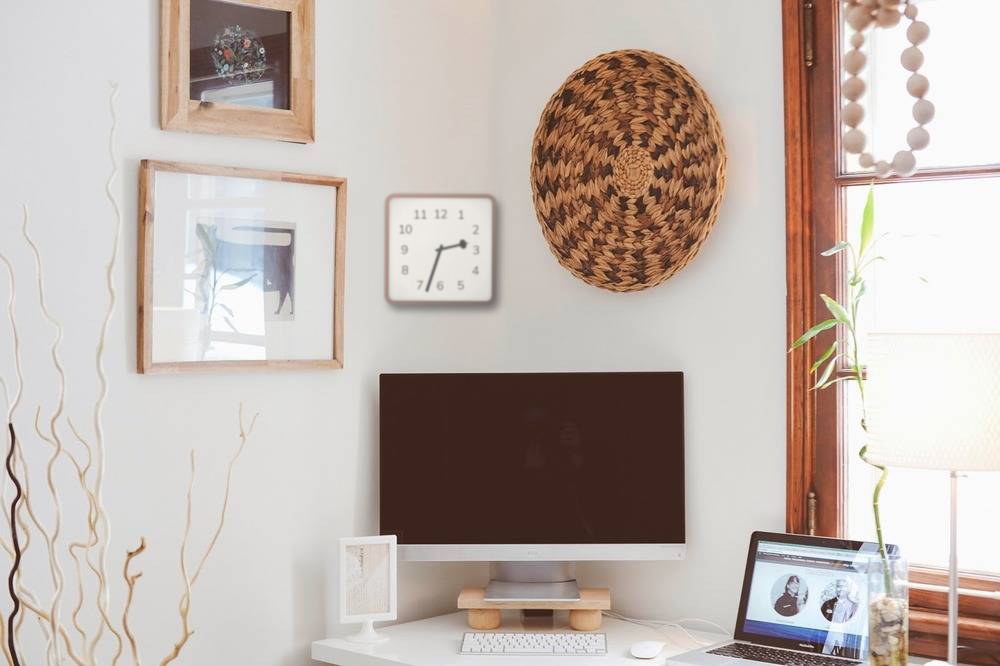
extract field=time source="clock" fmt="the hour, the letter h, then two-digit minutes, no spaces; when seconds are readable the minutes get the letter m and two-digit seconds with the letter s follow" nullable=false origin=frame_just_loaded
2h33
